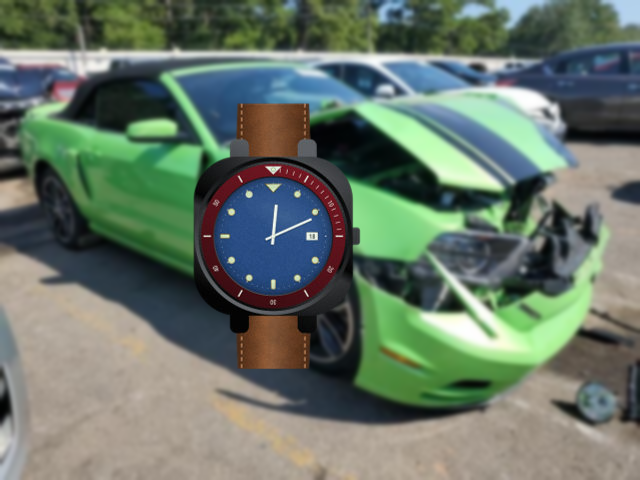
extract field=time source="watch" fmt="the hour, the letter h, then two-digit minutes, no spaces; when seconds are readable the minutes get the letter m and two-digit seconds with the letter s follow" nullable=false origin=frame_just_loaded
12h11
